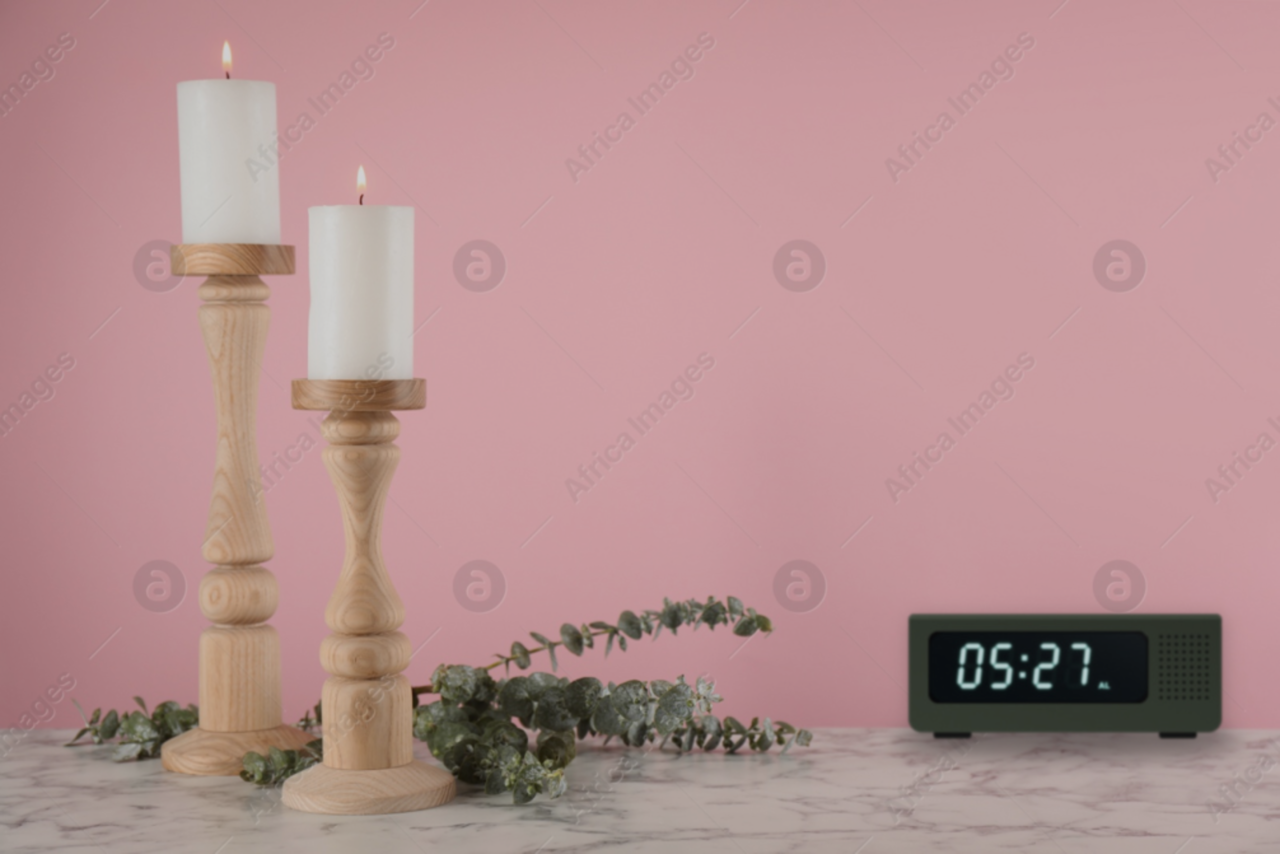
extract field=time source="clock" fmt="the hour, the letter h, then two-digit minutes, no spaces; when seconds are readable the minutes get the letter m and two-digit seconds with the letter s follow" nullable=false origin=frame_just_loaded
5h27
